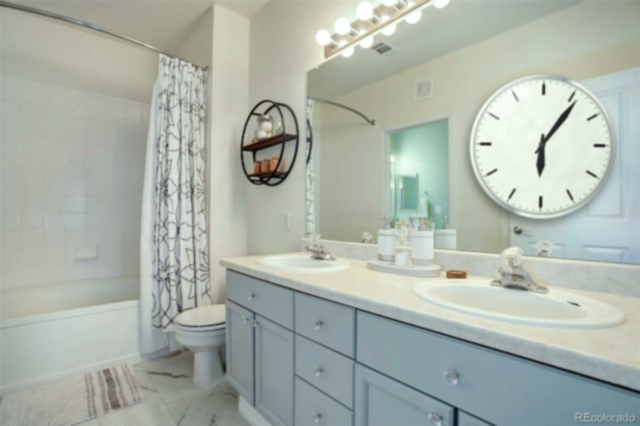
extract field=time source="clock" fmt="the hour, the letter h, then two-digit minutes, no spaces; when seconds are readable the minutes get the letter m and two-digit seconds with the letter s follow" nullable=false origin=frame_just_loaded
6h06
